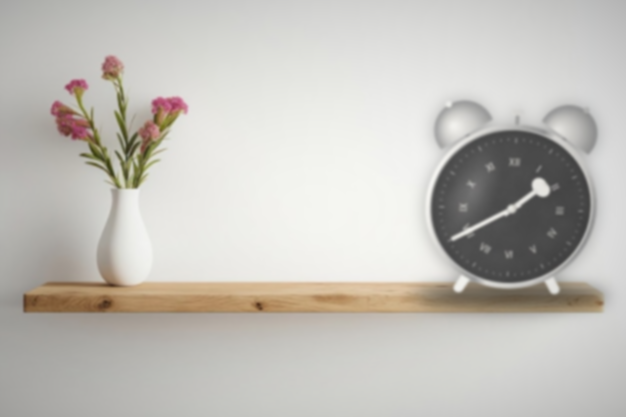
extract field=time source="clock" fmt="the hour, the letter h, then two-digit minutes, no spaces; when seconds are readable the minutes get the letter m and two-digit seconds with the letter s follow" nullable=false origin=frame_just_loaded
1h40
